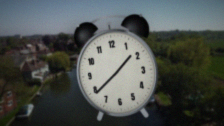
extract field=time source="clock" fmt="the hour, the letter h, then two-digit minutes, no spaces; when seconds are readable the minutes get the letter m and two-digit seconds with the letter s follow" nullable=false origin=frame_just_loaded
1h39
